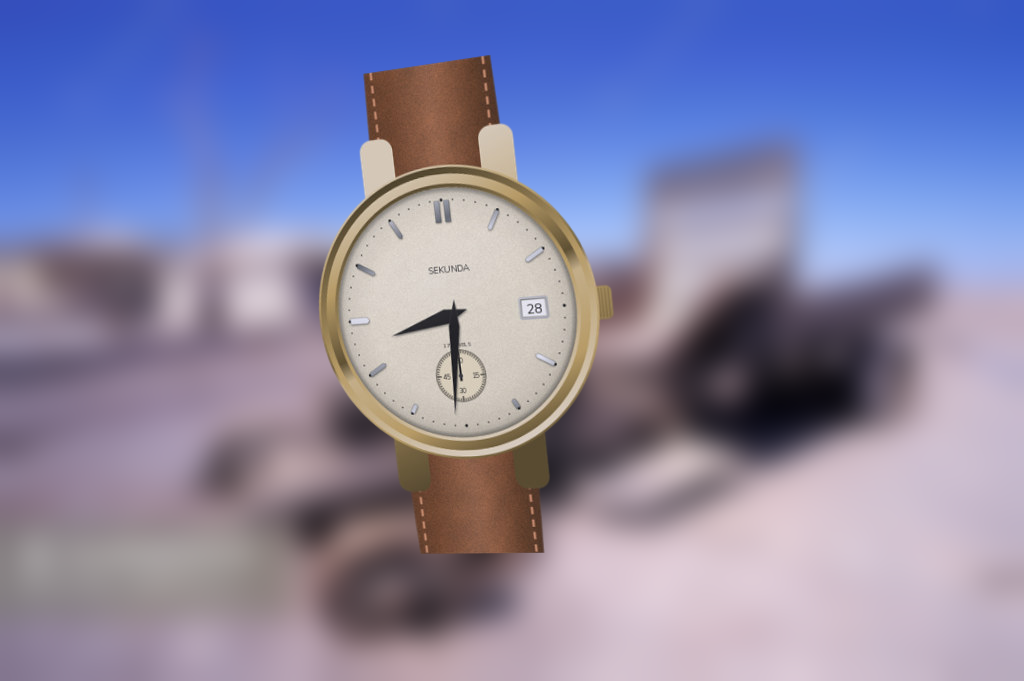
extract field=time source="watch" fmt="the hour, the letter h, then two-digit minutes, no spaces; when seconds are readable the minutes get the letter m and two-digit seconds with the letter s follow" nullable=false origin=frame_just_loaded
8h31
